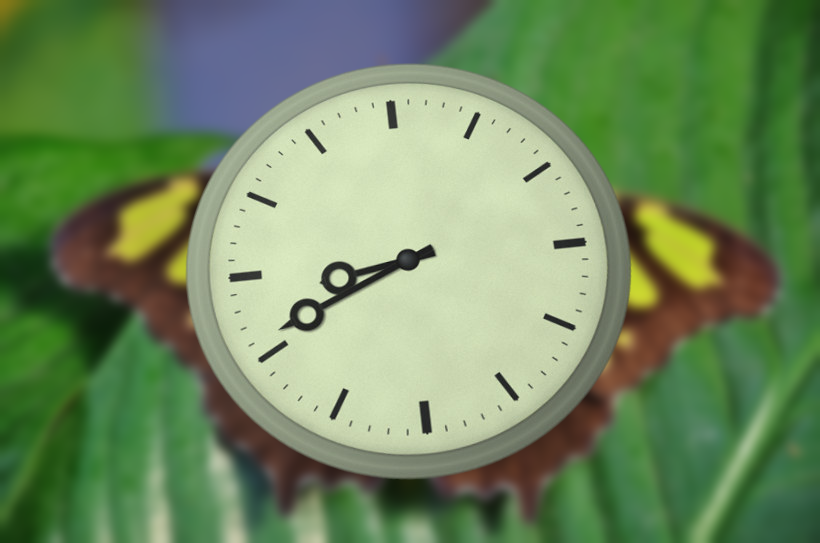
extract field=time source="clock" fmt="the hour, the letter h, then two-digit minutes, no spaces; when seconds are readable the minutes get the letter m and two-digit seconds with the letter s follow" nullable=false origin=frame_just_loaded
8h41
